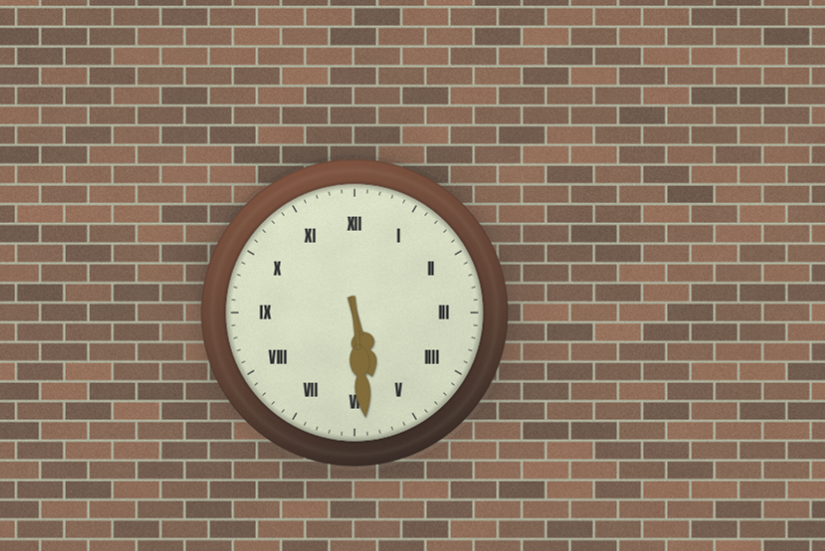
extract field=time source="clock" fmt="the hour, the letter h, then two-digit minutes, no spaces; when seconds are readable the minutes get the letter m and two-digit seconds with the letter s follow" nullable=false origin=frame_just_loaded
5h29
